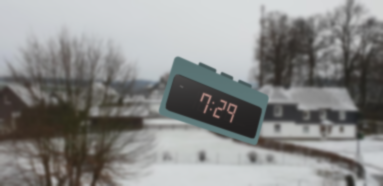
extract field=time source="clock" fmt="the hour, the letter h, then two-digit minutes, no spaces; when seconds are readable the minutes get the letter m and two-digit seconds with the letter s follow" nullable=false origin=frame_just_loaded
7h29
